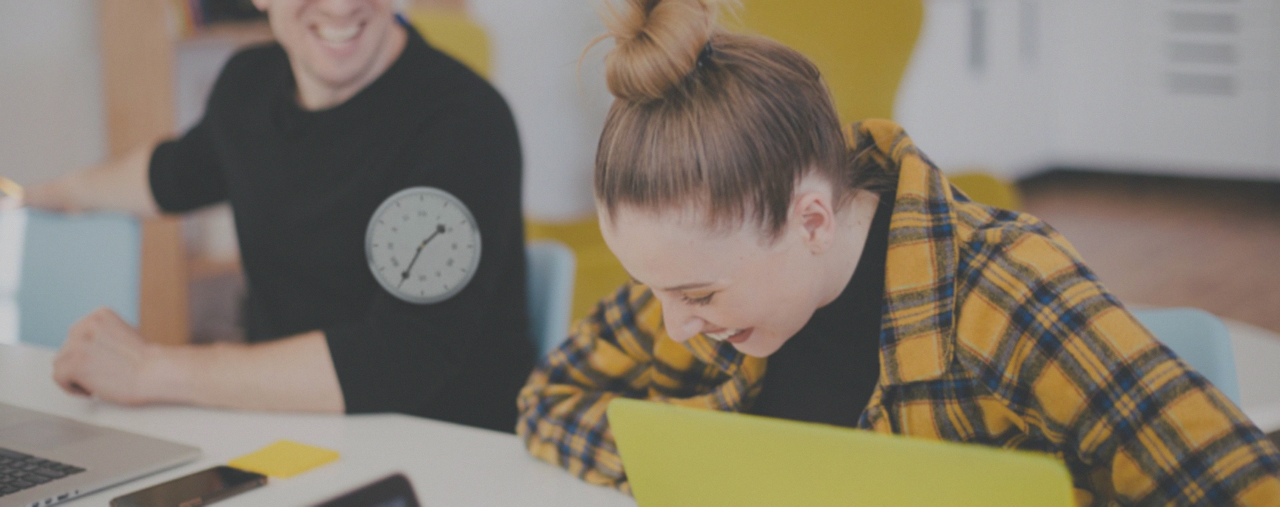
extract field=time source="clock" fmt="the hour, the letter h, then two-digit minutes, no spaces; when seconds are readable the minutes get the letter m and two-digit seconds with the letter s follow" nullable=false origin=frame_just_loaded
1h35
